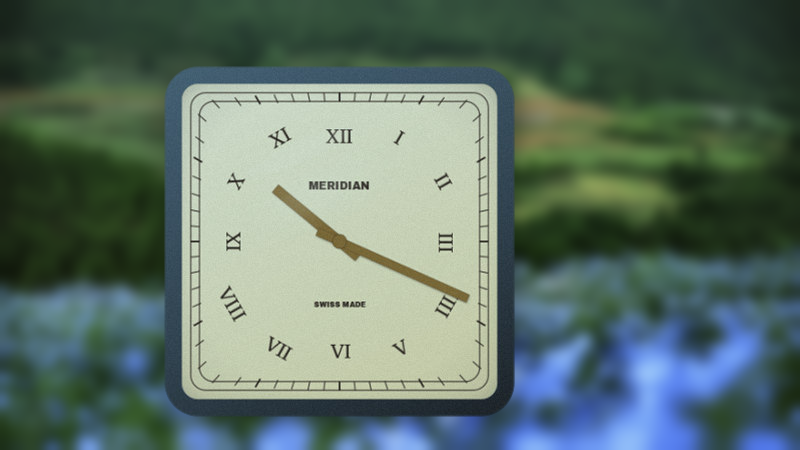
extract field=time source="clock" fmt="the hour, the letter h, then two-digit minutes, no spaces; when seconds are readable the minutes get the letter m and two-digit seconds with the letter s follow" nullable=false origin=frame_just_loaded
10h19
